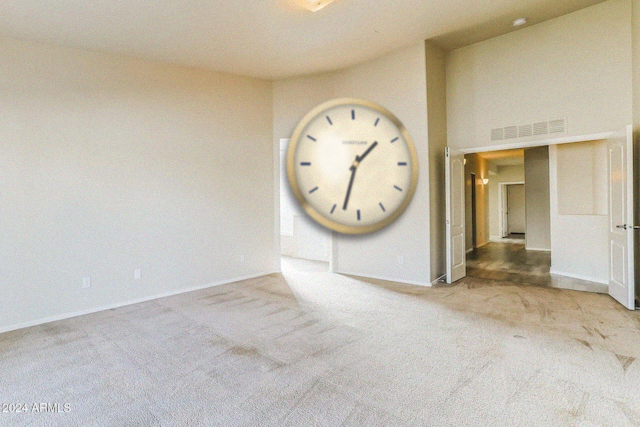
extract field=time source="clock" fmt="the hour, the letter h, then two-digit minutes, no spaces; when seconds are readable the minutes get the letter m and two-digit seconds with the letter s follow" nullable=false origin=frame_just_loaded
1h33
